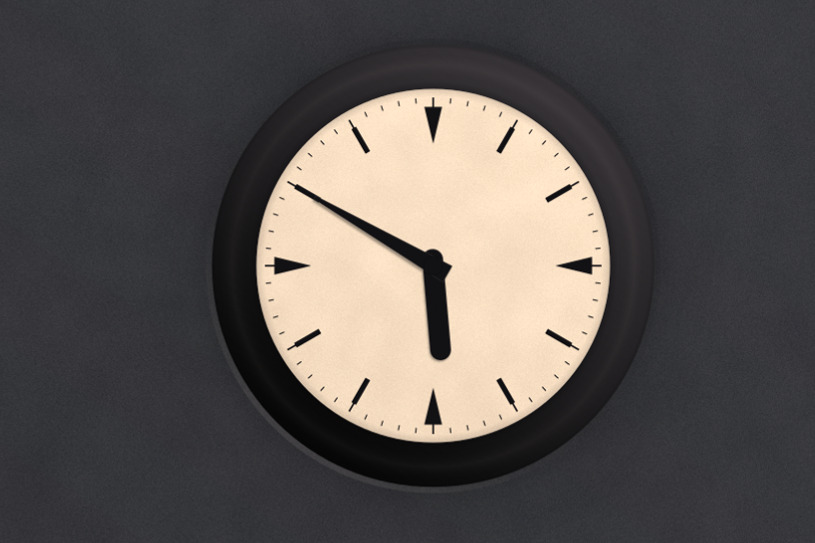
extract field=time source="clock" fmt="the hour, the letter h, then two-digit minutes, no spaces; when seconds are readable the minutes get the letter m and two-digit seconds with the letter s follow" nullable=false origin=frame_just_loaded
5h50
